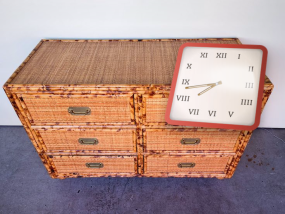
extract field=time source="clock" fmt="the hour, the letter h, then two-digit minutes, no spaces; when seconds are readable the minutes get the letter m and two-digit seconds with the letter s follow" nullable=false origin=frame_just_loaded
7h43
